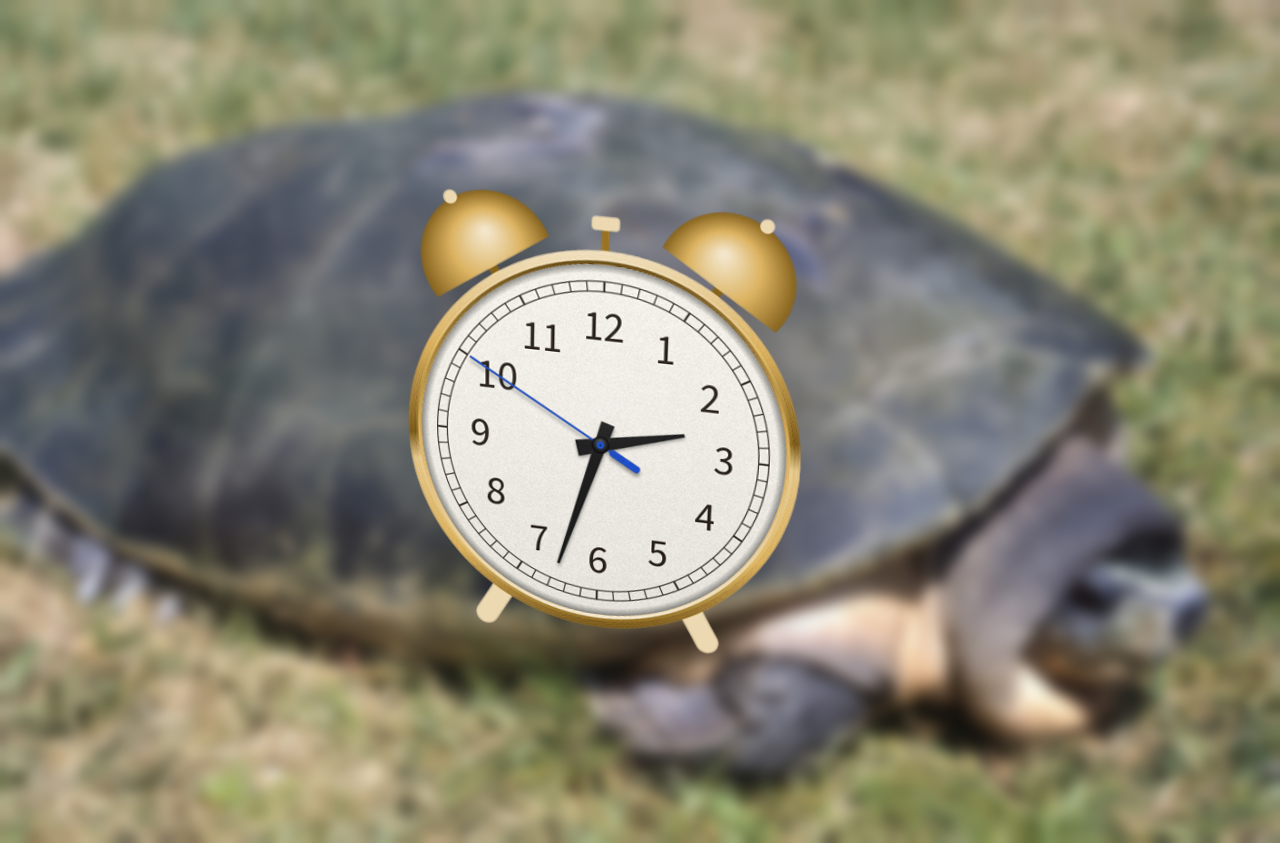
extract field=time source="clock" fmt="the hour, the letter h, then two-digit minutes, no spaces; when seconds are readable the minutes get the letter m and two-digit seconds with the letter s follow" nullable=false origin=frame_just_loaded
2h32m50s
